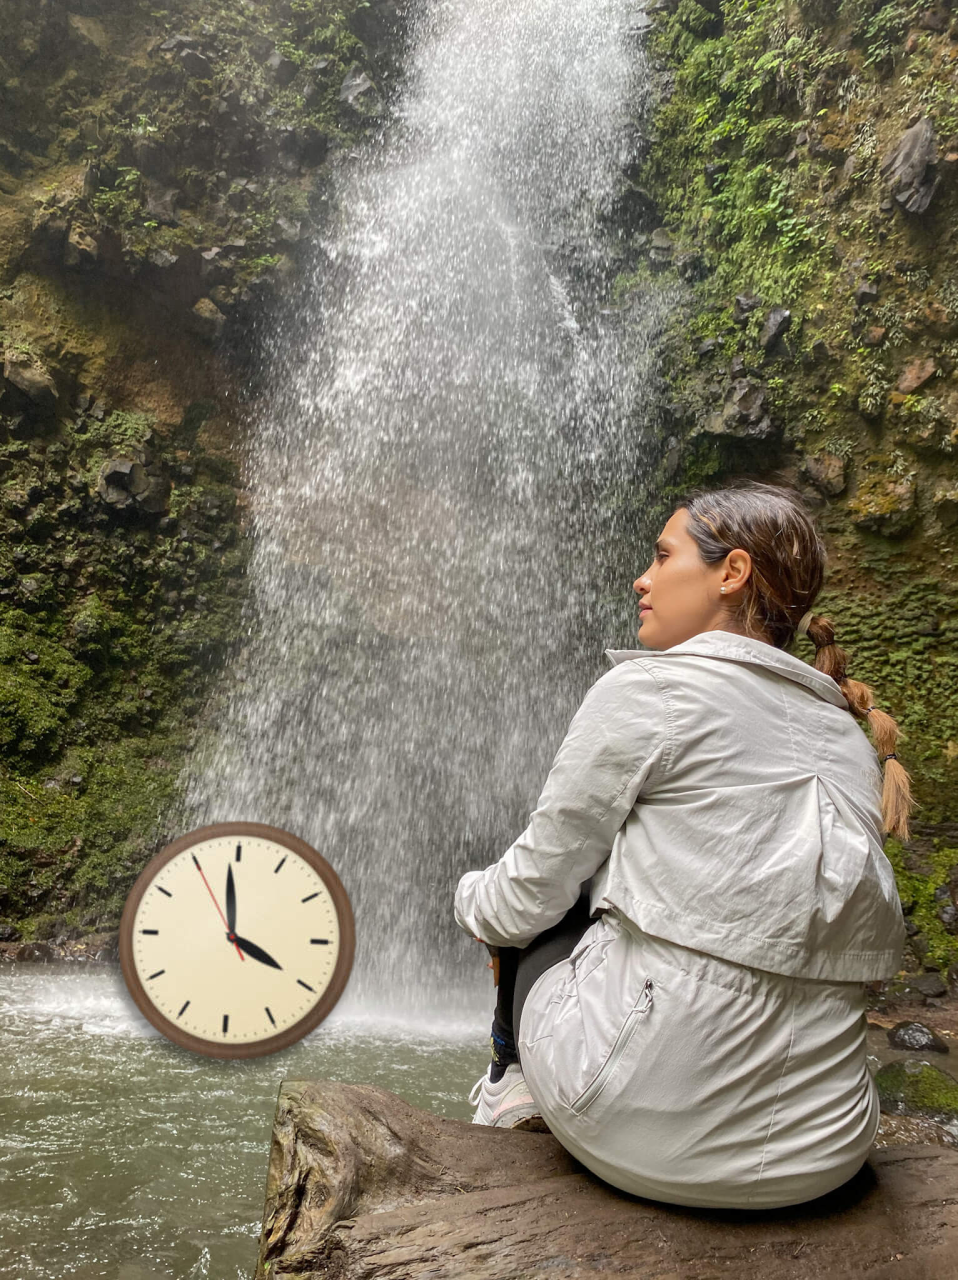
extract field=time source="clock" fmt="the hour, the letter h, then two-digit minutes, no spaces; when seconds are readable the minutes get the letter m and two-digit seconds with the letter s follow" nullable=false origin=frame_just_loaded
3h58m55s
